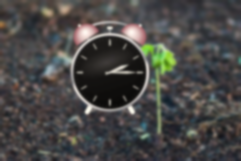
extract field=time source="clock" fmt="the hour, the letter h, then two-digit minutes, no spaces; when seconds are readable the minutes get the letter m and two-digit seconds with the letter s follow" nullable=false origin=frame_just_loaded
2h15
